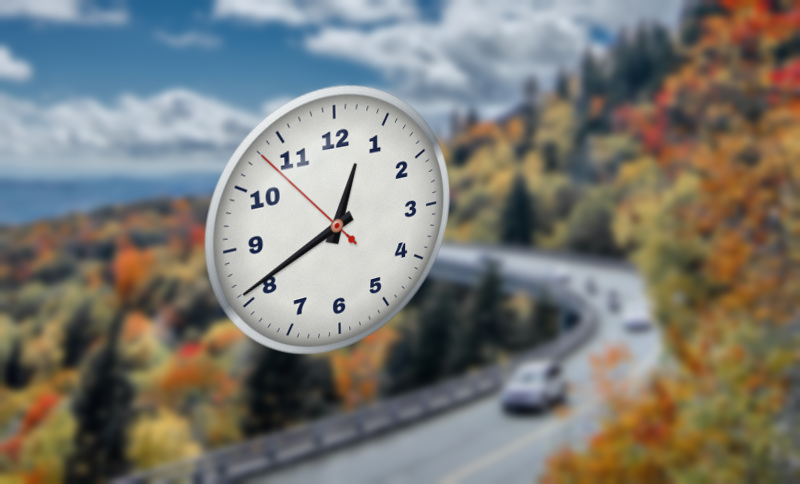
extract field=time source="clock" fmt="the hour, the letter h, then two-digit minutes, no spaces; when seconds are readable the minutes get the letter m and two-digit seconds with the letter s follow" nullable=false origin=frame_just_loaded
12h40m53s
